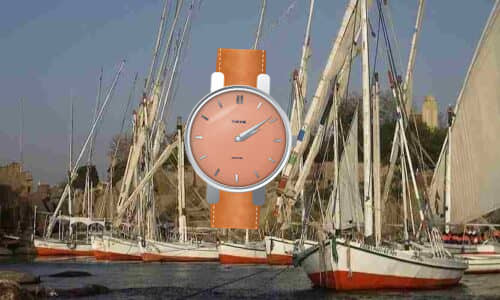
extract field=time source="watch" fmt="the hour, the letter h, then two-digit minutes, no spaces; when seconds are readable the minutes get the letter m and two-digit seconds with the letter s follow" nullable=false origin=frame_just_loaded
2h09
